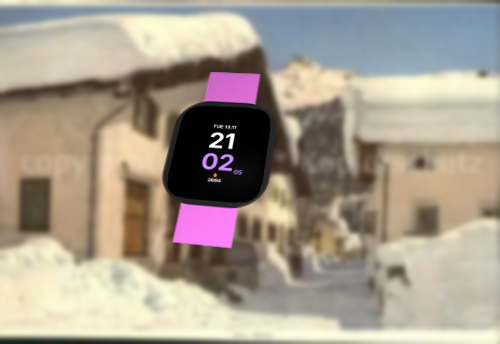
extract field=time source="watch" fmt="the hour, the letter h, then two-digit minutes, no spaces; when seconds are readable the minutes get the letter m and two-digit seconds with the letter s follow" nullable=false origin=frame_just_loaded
21h02
